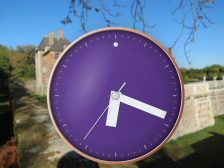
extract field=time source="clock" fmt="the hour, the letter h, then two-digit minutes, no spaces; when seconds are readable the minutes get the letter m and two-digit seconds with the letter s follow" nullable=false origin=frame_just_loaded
6h18m36s
